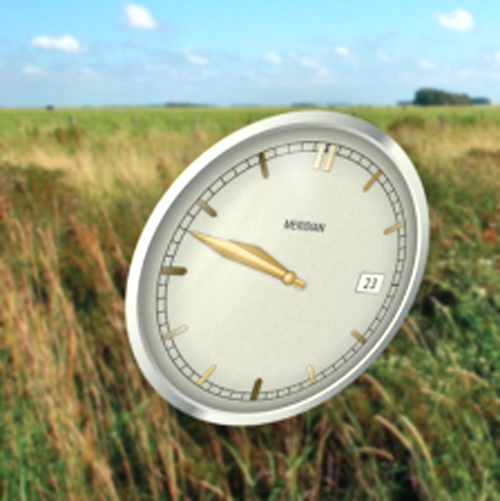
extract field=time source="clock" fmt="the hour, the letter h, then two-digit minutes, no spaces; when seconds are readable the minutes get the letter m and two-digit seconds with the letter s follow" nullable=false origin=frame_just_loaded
9h48
